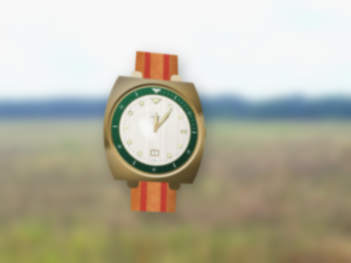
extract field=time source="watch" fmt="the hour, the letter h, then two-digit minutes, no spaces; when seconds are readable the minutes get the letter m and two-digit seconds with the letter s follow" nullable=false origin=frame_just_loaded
12h06
